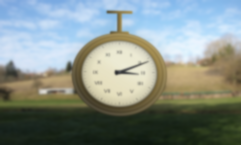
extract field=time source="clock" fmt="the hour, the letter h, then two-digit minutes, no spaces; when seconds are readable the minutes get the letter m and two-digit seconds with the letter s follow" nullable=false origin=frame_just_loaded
3h11
